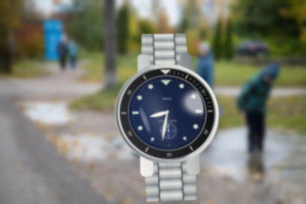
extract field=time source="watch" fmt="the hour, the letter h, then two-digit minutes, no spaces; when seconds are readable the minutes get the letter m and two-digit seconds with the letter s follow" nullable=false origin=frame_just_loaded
8h32
